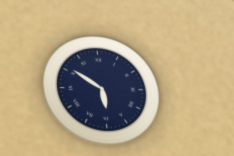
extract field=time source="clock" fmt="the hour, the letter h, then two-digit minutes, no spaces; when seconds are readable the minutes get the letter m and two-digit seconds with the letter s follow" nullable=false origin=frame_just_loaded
5h51
